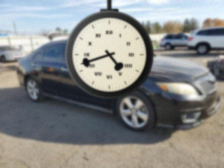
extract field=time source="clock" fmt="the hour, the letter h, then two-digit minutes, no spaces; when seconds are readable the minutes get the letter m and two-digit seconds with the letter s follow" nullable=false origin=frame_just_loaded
4h42
